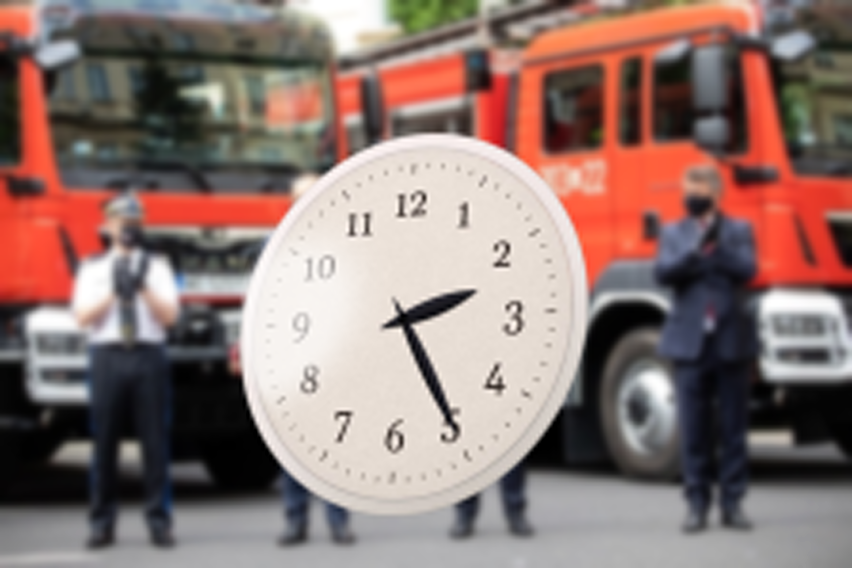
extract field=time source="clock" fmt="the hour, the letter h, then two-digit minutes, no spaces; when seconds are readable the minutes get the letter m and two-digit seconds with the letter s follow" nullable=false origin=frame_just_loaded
2h25
